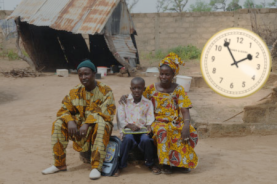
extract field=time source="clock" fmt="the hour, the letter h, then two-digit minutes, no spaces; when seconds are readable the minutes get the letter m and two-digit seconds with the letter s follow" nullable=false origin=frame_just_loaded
1h54
